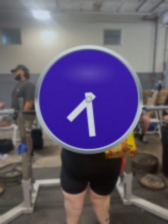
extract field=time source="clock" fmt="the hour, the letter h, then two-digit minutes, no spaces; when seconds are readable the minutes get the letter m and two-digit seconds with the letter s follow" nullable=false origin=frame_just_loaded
7h29
